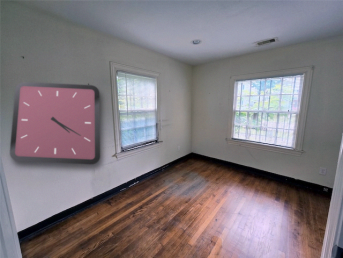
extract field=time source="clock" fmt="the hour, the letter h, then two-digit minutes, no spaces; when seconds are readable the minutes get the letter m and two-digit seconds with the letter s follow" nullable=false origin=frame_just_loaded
4h20
